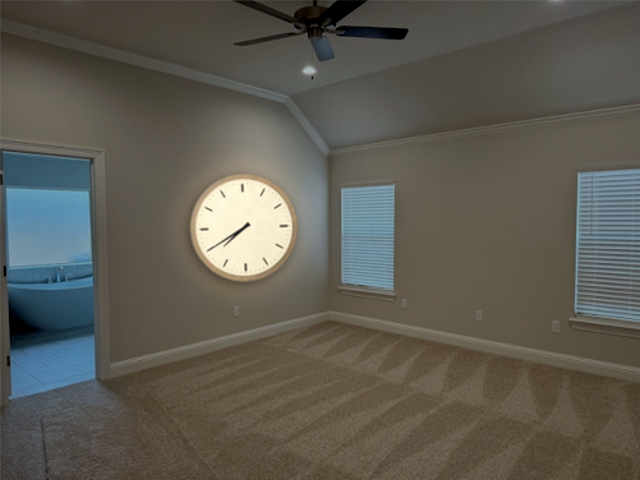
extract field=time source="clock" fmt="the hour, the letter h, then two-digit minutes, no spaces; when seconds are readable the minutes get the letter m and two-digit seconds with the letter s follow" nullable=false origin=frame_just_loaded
7h40
